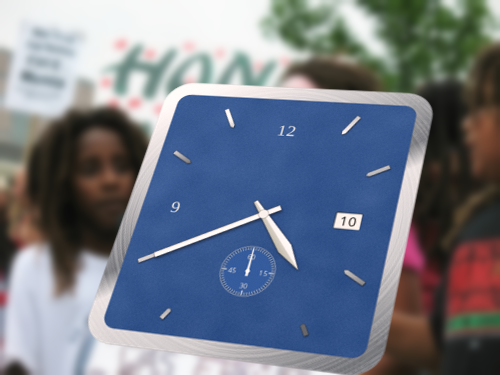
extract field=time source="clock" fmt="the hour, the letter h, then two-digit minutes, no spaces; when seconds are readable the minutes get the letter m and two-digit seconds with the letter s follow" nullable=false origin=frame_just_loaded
4h40
